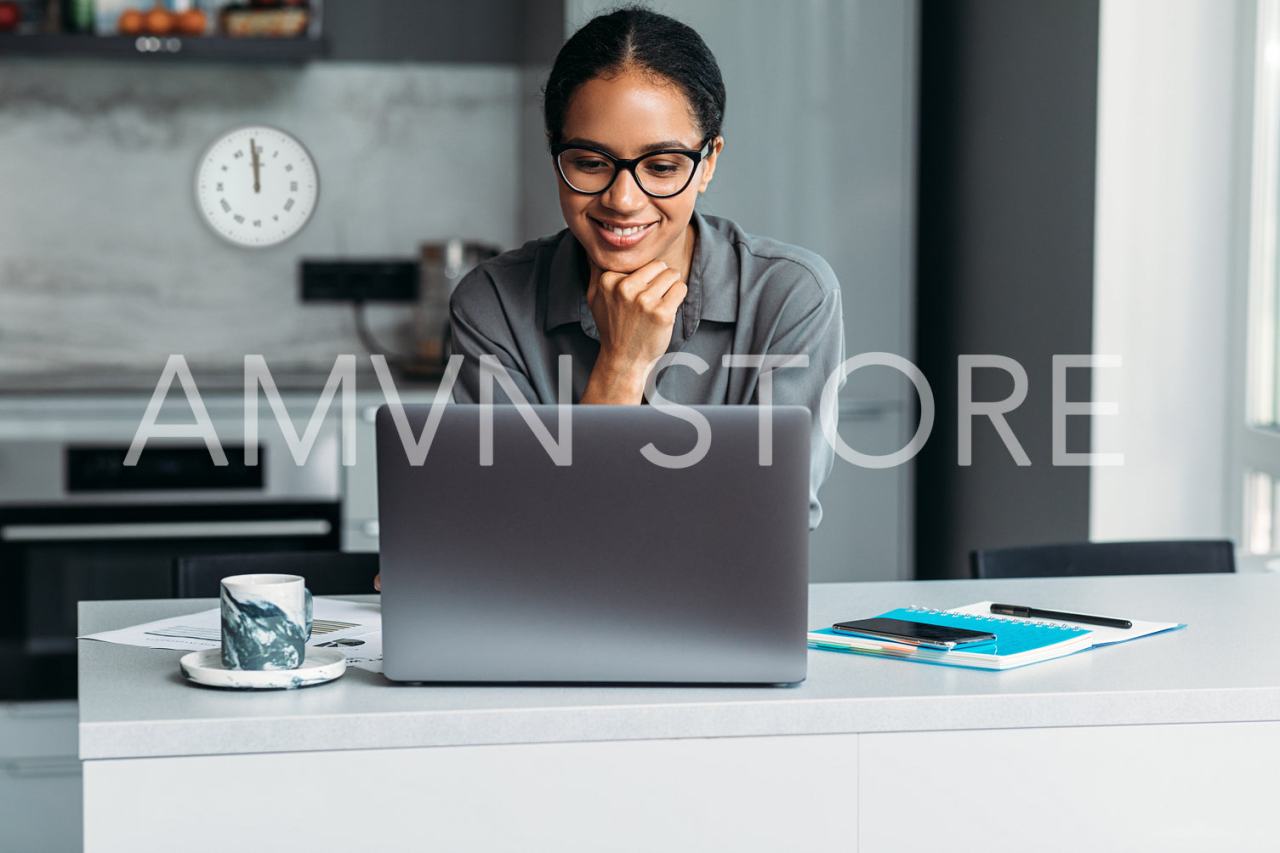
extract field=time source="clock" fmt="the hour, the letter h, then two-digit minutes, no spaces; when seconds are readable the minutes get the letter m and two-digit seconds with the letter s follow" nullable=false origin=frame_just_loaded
11h59
